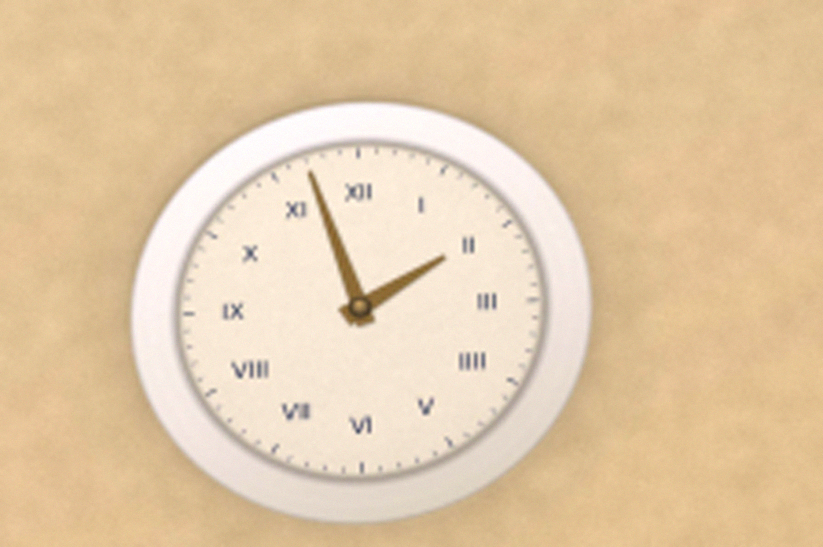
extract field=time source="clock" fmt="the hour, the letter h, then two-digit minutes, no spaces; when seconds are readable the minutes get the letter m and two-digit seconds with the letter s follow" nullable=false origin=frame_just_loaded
1h57
